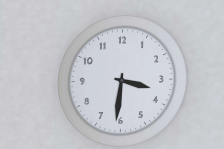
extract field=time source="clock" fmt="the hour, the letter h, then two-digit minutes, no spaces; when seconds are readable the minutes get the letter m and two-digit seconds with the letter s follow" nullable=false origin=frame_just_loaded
3h31
